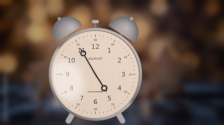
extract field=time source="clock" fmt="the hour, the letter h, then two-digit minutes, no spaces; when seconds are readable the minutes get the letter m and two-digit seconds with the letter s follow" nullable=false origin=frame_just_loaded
4h55
